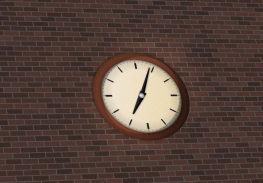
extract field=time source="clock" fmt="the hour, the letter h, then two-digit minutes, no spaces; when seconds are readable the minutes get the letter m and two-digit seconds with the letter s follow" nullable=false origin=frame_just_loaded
7h04
